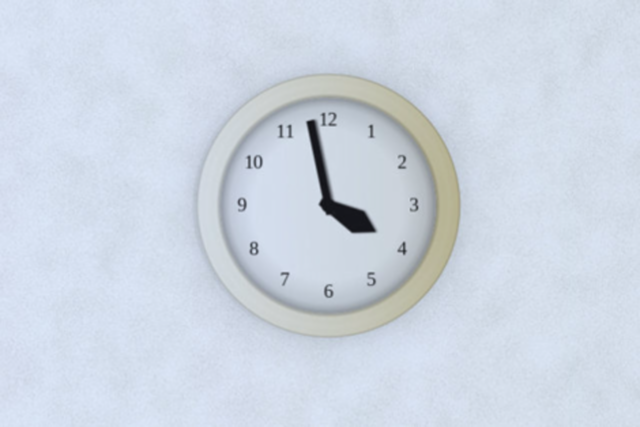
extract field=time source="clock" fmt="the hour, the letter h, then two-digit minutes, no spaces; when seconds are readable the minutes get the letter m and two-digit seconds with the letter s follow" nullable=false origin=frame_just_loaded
3h58
